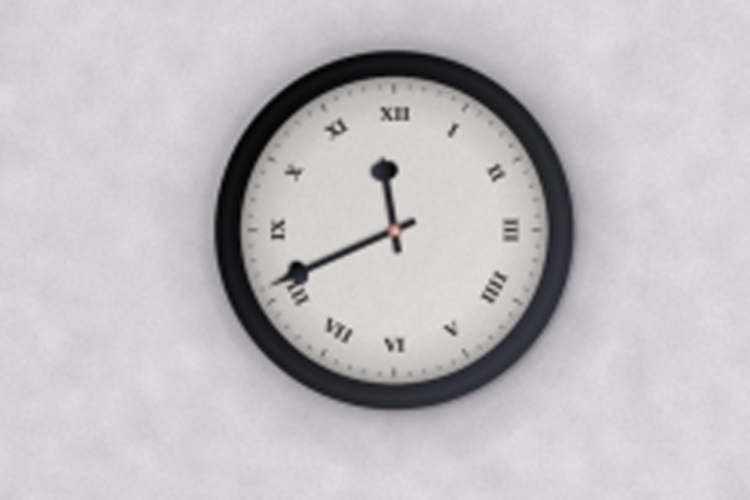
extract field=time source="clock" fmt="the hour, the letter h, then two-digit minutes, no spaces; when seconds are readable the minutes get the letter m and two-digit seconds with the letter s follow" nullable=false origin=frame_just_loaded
11h41
